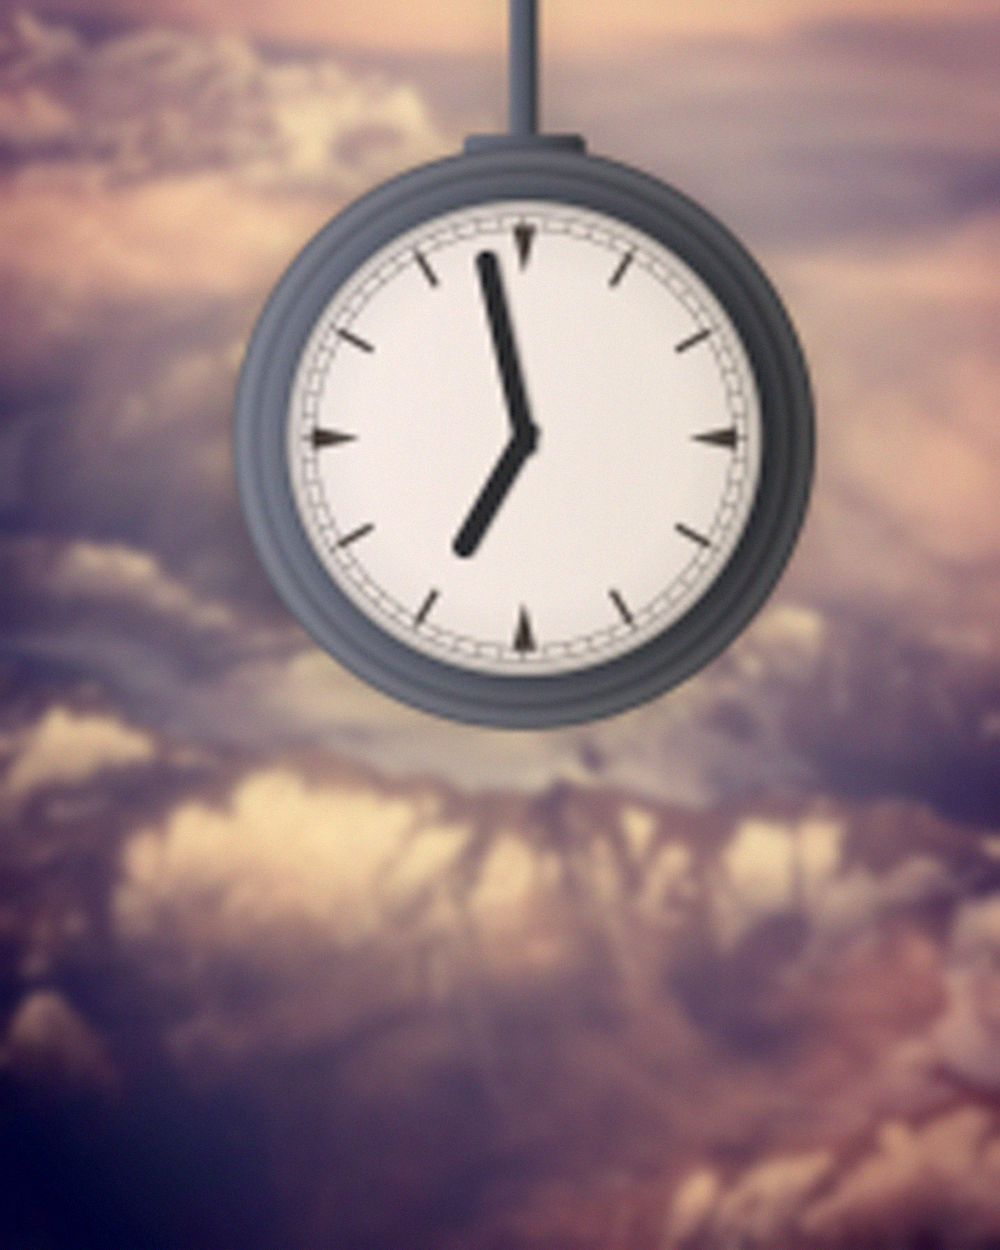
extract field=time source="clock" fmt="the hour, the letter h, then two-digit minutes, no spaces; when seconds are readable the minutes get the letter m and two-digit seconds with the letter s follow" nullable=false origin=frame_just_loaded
6h58
